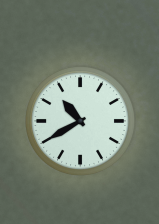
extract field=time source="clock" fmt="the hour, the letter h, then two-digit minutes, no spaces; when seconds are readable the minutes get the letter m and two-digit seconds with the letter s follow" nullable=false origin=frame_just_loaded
10h40
